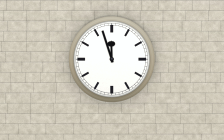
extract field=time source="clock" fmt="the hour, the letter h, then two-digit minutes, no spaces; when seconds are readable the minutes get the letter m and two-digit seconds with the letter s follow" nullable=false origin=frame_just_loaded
11h57
